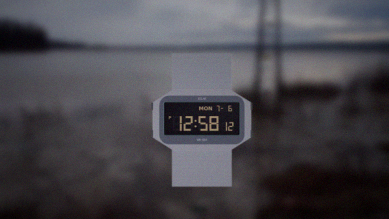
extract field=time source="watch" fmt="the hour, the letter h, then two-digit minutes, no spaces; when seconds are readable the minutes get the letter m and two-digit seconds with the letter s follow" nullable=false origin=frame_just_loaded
12h58m12s
